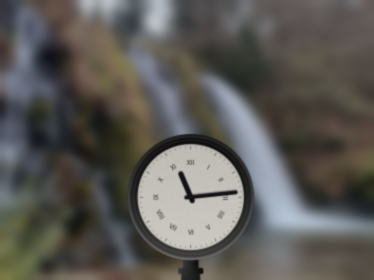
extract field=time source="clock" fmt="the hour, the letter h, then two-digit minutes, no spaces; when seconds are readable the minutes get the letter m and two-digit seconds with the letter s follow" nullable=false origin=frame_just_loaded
11h14
